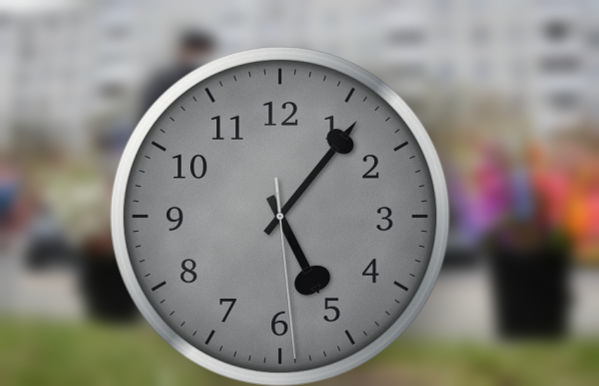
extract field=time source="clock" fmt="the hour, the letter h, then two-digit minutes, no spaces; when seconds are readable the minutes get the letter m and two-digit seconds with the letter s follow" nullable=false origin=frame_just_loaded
5h06m29s
